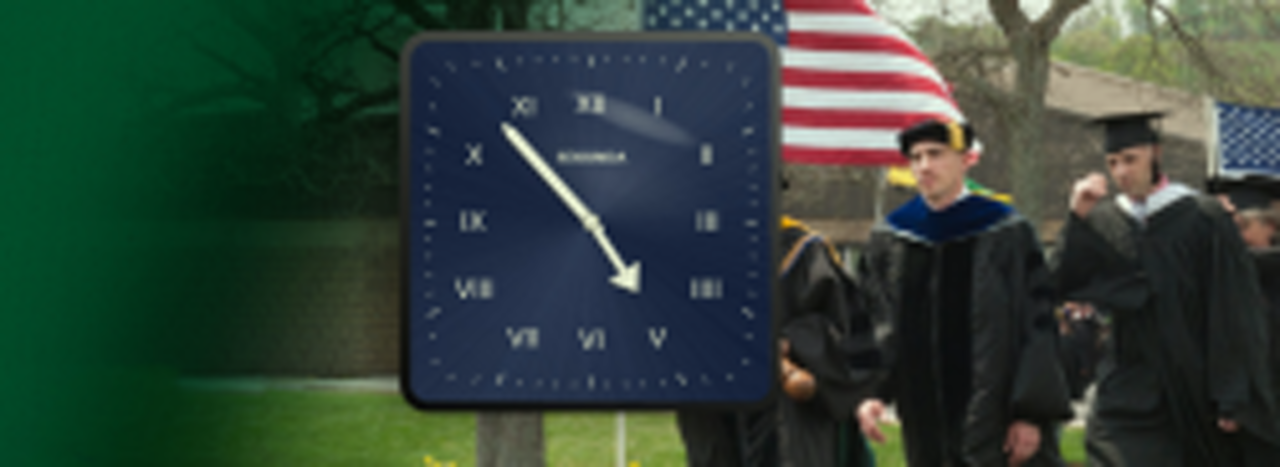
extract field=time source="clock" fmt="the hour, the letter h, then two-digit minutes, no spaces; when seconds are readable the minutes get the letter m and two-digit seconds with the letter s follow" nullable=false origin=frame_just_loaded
4h53
